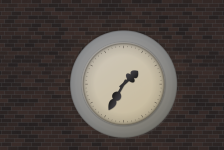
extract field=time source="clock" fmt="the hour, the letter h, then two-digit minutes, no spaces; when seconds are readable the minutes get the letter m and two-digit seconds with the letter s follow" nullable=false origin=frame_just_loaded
1h35
